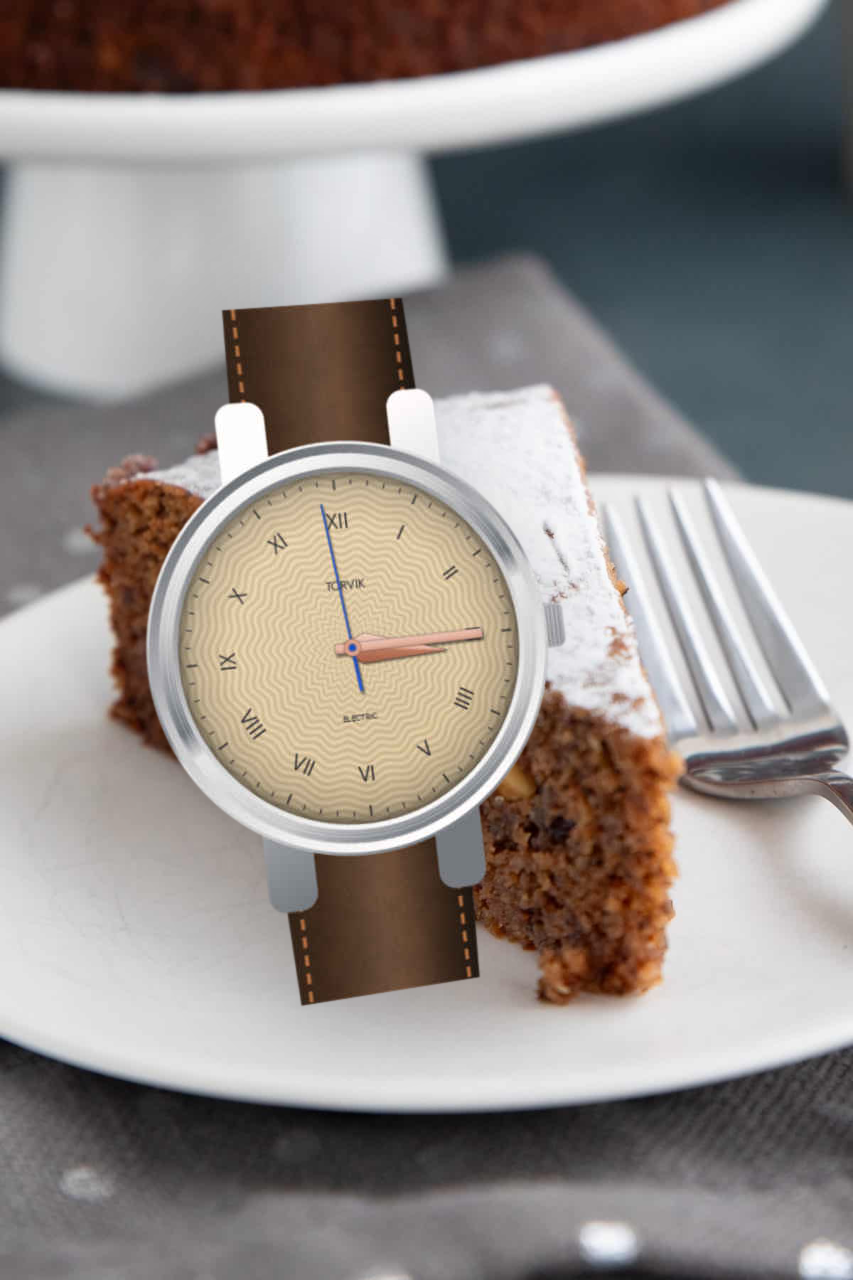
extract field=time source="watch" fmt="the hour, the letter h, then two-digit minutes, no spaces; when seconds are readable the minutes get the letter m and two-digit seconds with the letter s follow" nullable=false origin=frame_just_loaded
3h14m59s
